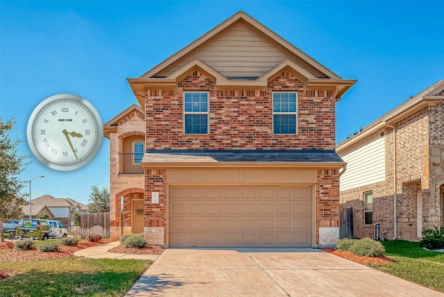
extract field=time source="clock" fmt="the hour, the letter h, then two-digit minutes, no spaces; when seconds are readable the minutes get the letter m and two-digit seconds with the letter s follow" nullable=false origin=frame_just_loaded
3h26
